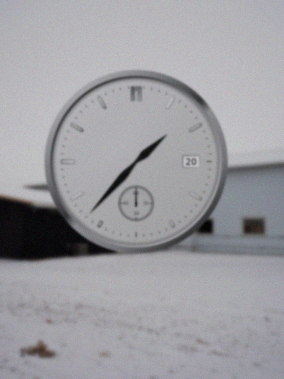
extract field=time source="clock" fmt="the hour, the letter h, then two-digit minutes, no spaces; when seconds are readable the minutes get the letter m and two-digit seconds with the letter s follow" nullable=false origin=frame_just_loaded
1h37
